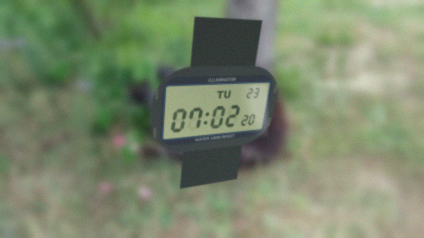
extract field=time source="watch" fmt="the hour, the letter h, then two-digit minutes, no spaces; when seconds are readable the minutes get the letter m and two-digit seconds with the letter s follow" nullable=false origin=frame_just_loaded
7h02m20s
